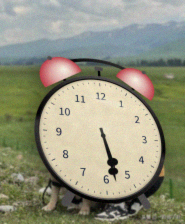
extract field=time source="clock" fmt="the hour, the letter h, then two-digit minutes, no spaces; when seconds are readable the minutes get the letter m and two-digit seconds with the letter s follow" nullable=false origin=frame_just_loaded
5h28
